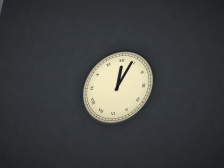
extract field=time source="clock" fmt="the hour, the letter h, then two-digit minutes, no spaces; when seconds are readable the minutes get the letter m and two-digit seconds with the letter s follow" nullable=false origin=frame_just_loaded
12h04
